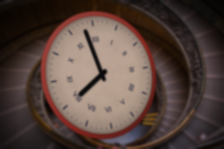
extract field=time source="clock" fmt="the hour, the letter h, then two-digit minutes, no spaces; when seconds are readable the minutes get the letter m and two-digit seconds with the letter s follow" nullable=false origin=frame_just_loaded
7h58
